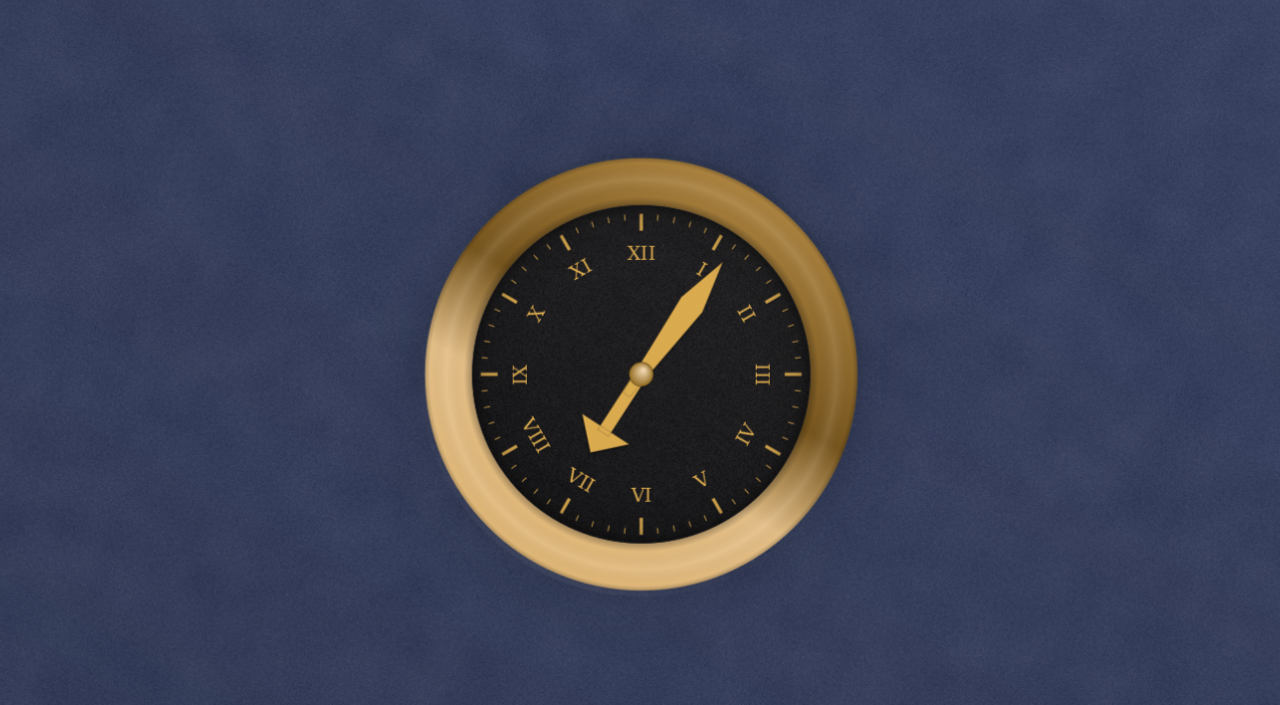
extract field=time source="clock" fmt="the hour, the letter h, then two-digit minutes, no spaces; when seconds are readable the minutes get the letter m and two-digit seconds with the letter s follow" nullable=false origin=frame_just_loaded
7h06
